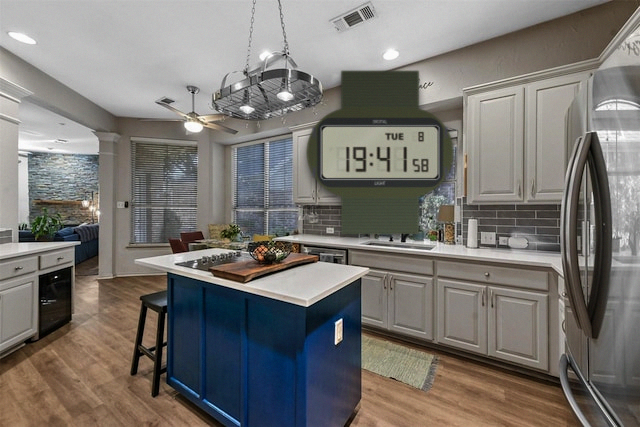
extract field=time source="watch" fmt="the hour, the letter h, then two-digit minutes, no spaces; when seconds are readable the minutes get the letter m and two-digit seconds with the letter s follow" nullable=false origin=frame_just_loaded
19h41m58s
